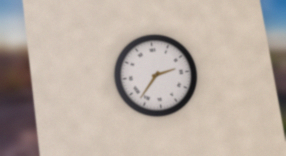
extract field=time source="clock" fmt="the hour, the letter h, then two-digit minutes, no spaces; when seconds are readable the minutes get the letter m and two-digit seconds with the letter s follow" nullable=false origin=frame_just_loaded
2h37
